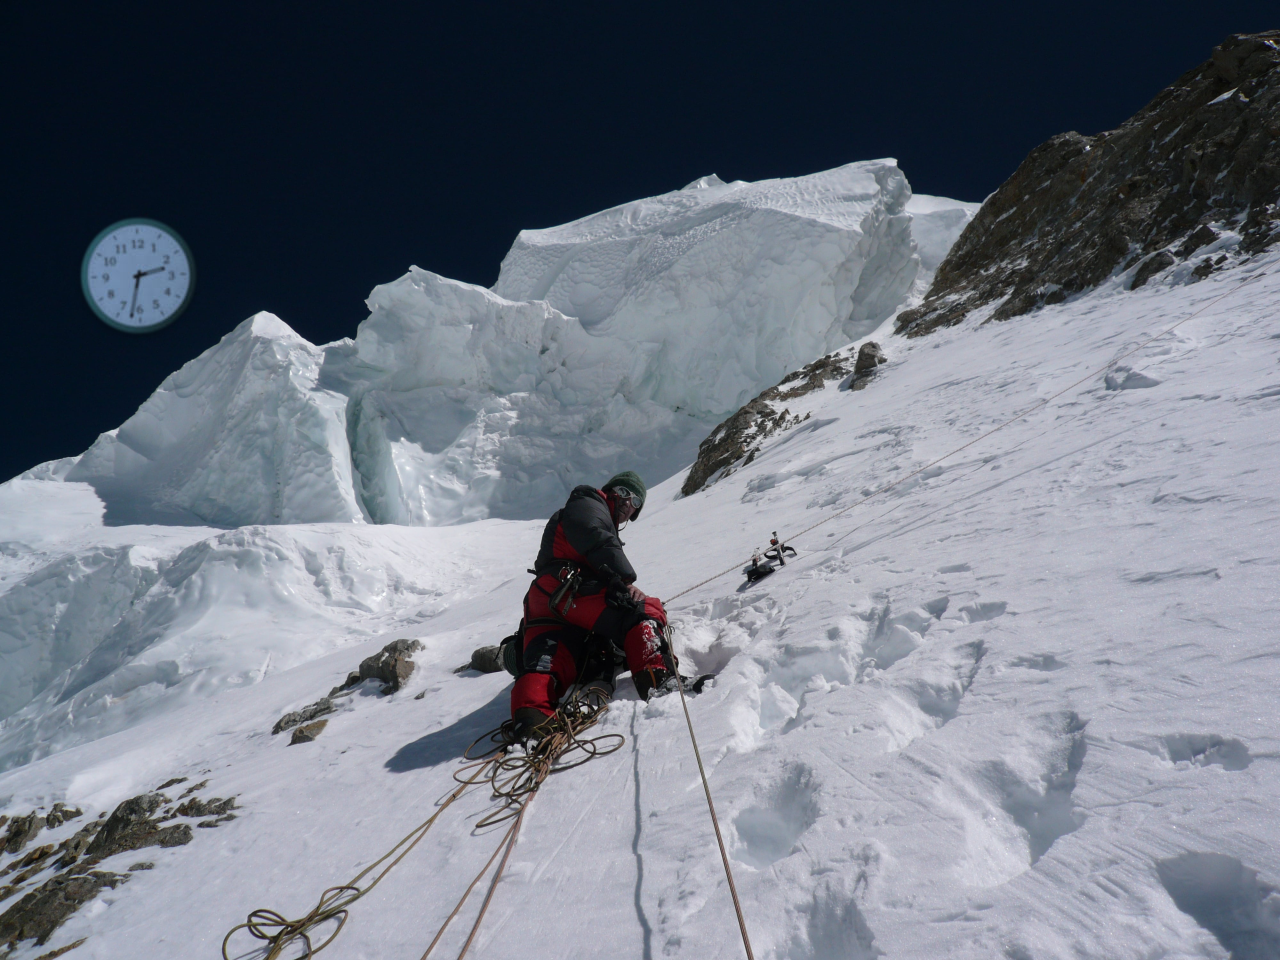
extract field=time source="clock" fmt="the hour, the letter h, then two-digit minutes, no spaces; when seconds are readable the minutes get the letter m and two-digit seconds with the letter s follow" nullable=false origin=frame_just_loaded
2h32
